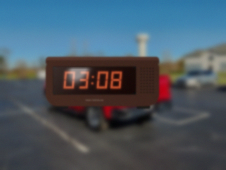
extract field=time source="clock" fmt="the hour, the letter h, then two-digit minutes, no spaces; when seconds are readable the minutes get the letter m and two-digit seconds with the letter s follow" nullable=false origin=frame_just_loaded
3h08
